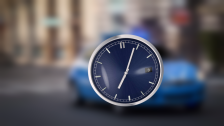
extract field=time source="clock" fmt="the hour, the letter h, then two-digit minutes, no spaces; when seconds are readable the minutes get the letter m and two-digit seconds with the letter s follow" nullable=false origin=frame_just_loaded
7h04
